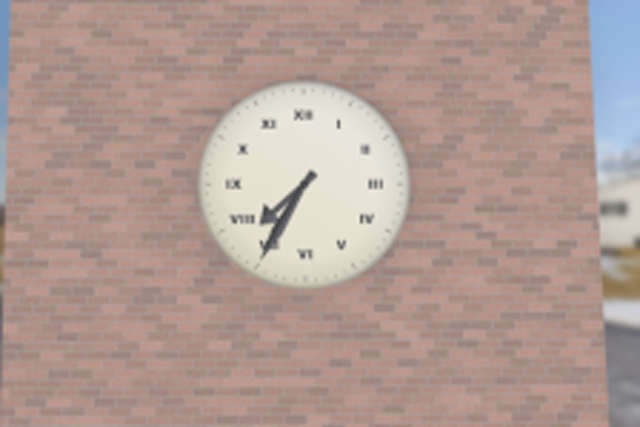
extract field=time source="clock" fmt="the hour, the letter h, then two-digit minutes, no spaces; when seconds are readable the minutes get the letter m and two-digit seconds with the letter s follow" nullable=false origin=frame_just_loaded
7h35
